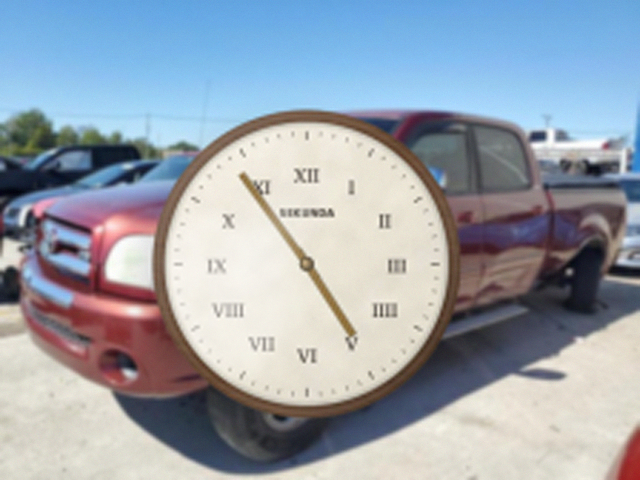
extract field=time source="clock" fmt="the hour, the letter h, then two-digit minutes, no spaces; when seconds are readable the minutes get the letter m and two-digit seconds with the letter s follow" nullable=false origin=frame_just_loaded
4h54
